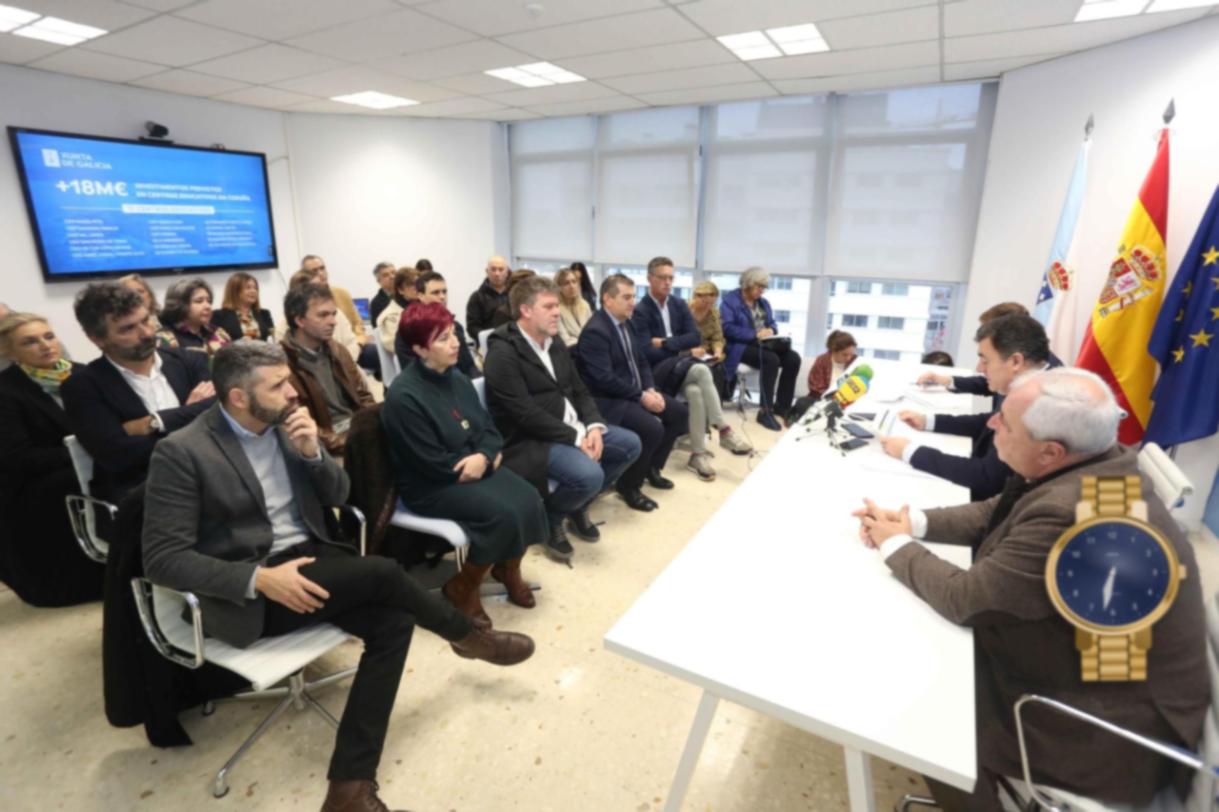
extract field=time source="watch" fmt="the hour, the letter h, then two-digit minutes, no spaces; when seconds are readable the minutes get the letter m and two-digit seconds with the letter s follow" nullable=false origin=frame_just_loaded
6h32
